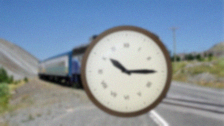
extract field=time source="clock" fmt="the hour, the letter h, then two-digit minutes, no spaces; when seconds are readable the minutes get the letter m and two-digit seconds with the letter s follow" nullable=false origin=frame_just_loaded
10h15
